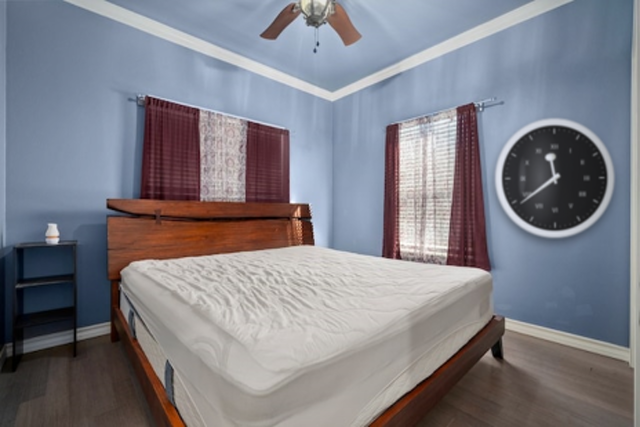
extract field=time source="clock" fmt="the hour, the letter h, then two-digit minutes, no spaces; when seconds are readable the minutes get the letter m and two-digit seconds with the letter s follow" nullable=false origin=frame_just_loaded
11h39
